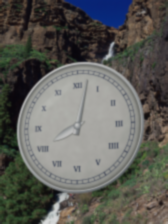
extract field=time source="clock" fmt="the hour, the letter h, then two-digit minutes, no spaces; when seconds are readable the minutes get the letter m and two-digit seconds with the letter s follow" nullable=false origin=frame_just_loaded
8h02
